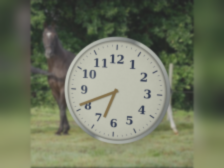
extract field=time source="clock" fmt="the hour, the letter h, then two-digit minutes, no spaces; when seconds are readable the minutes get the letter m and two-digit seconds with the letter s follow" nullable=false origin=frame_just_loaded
6h41
